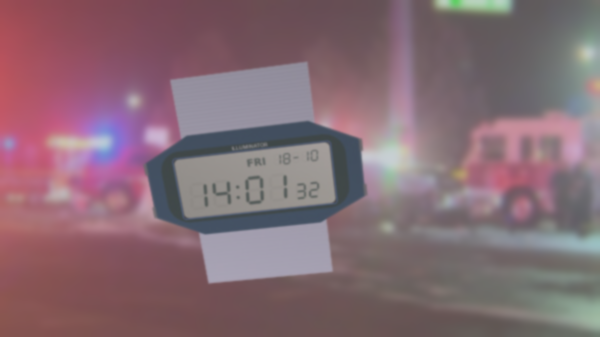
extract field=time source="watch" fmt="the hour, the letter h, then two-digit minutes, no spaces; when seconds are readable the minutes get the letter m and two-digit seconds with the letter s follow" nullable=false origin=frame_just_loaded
14h01m32s
